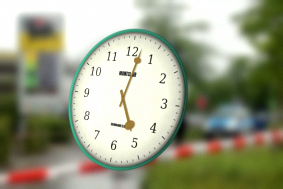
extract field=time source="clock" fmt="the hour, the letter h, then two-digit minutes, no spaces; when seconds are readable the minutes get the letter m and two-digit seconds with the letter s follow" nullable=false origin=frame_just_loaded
5h02
